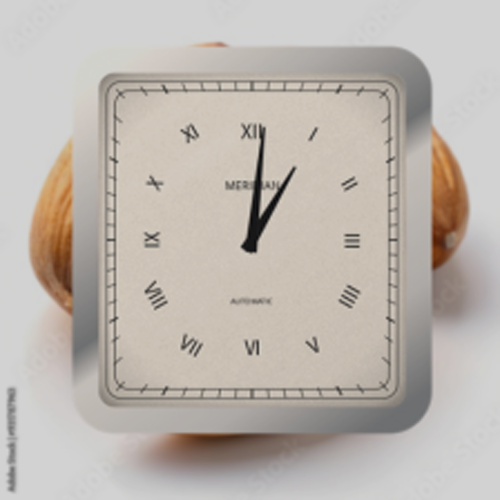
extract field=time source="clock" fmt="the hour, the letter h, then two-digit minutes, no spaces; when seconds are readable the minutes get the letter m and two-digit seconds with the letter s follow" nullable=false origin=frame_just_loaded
1h01
